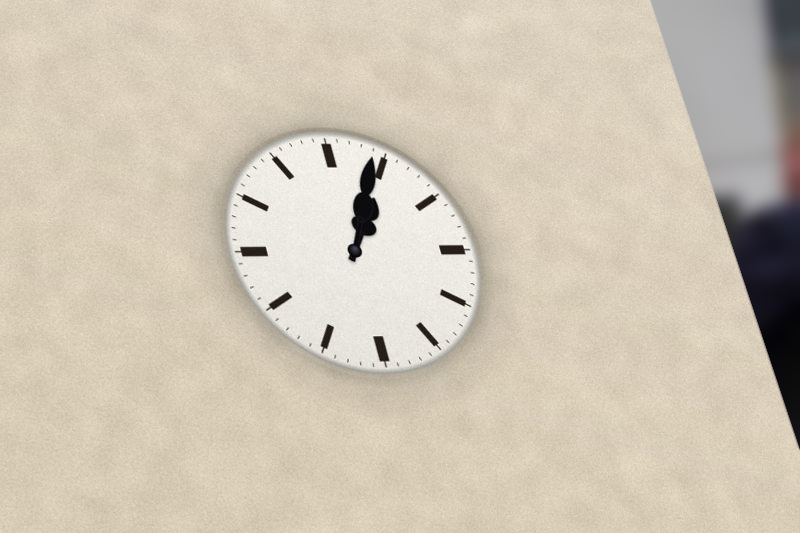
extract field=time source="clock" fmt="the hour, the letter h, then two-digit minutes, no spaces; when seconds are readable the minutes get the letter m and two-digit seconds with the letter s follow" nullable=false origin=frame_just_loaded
1h04
